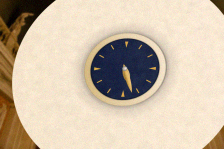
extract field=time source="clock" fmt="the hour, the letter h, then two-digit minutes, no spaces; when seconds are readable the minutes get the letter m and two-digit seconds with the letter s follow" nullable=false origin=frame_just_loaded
5h27
